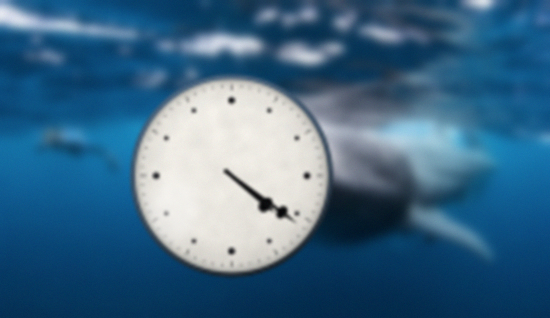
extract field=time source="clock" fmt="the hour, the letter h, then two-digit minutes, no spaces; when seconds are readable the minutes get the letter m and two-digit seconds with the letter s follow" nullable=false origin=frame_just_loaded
4h21
